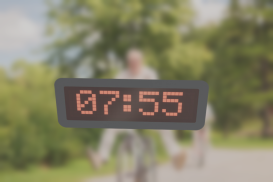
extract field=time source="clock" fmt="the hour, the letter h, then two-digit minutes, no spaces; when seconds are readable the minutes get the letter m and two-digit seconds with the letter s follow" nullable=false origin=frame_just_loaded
7h55
